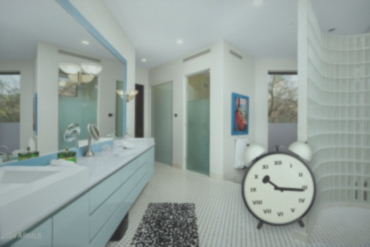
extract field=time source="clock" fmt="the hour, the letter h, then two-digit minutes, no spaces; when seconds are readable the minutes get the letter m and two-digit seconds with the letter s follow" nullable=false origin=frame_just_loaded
10h16
